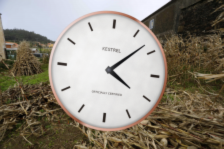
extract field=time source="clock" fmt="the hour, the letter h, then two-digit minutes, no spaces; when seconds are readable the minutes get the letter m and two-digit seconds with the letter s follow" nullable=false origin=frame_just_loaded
4h08
